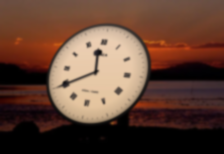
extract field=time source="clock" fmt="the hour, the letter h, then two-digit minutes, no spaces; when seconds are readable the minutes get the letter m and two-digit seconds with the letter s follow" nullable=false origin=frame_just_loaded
11h40
